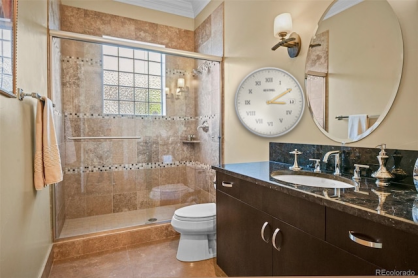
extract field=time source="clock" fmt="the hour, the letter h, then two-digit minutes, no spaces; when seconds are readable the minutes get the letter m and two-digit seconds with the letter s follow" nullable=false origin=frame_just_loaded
3h10
